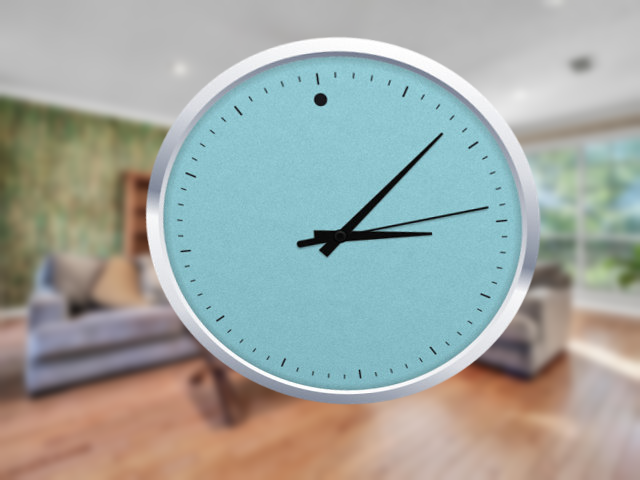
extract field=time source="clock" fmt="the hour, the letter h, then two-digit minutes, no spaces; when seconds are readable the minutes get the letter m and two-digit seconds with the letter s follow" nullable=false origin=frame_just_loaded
3h08m14s
